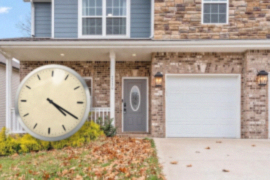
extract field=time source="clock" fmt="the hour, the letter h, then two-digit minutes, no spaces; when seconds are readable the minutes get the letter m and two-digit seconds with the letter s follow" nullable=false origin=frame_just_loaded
4h20
